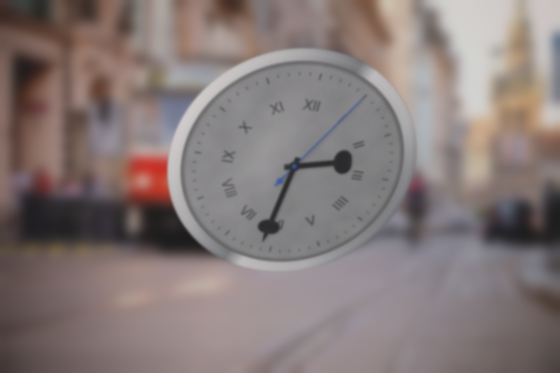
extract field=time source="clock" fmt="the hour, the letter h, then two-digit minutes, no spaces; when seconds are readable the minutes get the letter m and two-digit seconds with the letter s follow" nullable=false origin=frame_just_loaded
2h31m05s
